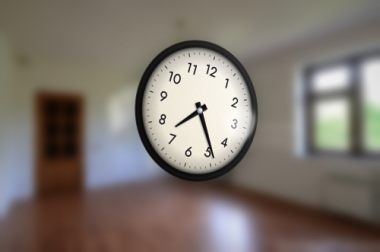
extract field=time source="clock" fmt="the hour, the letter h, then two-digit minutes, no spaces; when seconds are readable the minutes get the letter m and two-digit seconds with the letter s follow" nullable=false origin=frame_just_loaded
7h24
